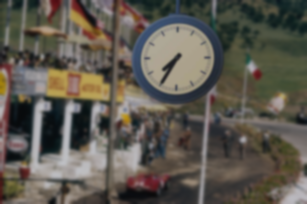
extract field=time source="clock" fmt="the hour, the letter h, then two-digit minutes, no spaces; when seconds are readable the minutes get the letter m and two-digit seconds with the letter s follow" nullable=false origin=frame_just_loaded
7h35
